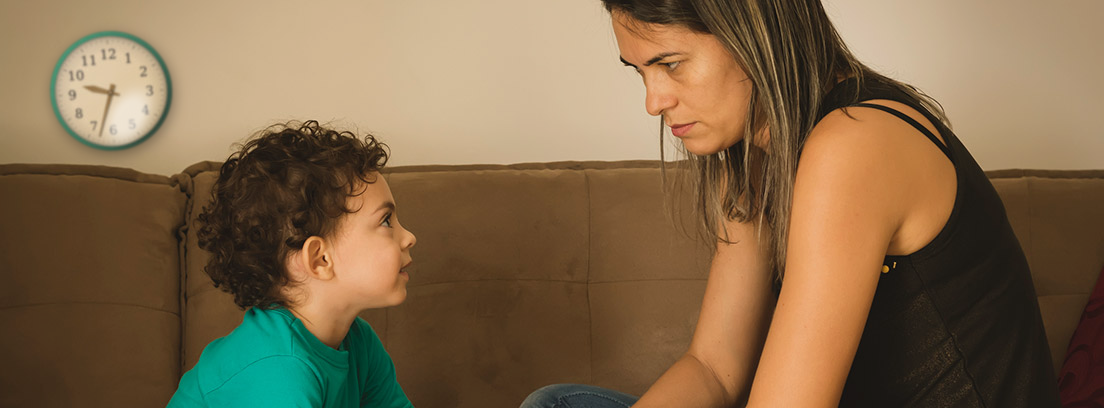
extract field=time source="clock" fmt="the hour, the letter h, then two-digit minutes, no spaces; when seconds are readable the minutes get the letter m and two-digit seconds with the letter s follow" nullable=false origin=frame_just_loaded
9h33
